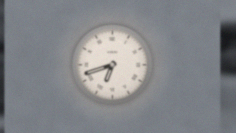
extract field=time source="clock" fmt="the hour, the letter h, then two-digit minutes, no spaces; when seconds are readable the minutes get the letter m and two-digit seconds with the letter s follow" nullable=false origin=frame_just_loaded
6h42
